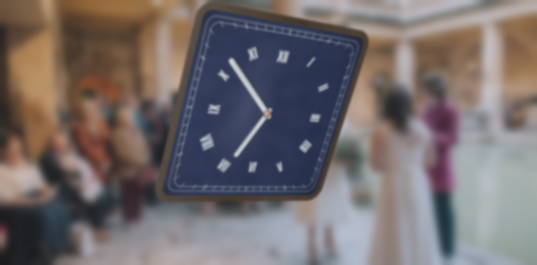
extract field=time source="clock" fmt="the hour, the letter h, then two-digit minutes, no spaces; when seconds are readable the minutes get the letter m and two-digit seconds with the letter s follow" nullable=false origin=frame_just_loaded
6h52
